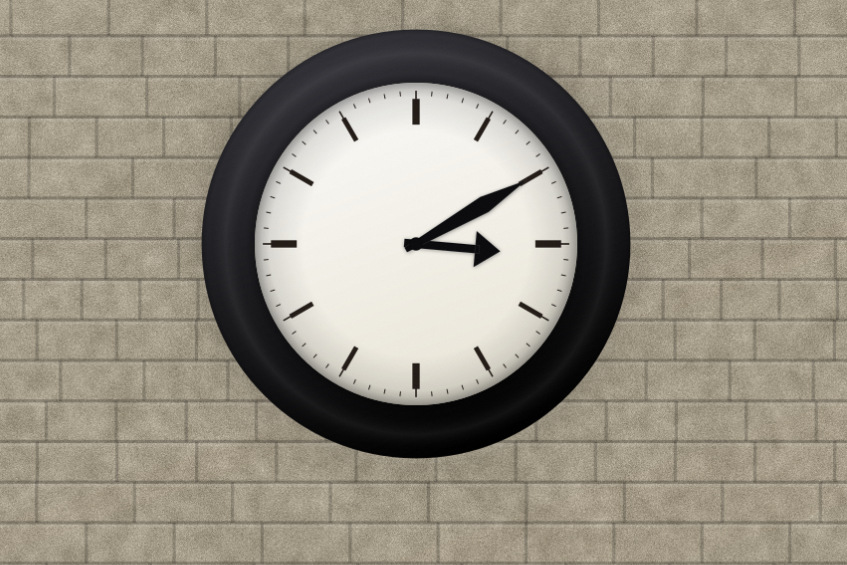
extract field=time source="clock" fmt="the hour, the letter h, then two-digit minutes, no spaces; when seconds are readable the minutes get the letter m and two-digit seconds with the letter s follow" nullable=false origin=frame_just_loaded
3h10
